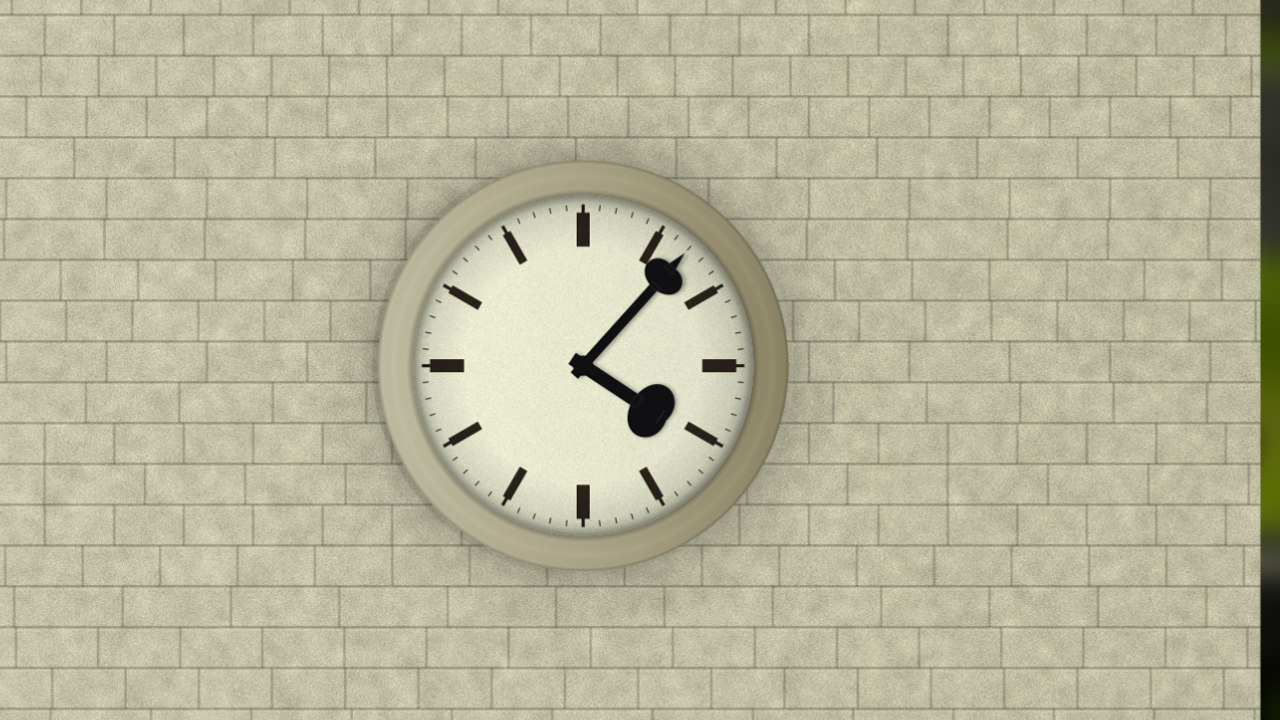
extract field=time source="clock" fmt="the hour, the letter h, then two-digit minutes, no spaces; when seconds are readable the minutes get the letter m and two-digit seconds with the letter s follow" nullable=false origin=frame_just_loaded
4h07
